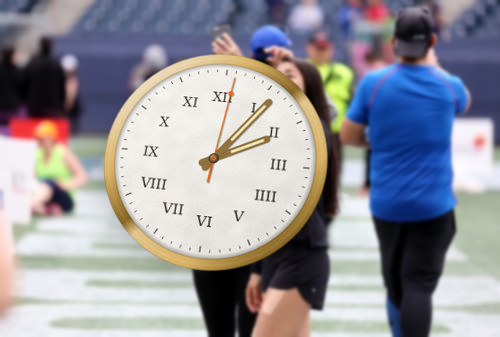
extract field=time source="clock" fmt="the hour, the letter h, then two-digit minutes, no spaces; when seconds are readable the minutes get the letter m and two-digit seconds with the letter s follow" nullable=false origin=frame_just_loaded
2h06m01s
